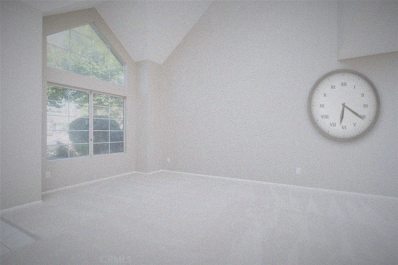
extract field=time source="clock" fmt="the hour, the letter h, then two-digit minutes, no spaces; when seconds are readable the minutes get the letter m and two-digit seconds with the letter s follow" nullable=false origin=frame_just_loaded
6h21
